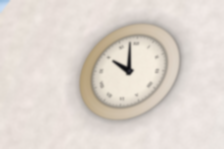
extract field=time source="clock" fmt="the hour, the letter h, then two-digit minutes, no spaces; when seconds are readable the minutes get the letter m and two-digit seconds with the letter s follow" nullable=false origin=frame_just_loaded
9h58
